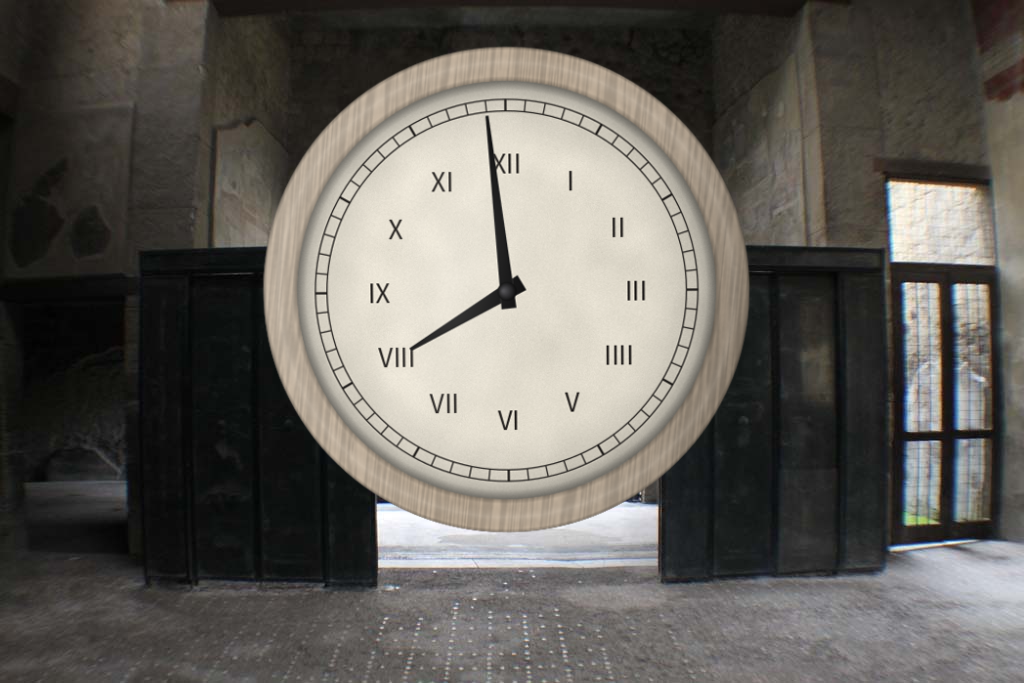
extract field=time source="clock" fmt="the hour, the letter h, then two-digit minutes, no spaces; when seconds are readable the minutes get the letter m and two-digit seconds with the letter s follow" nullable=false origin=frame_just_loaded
7h59
